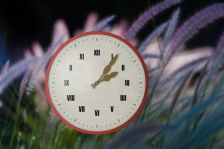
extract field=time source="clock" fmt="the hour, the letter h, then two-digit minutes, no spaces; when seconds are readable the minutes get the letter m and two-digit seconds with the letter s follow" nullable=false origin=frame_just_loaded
2h06
